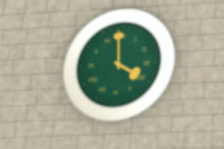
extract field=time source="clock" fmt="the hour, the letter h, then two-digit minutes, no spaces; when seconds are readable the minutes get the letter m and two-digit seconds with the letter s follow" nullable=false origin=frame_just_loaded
3h59
